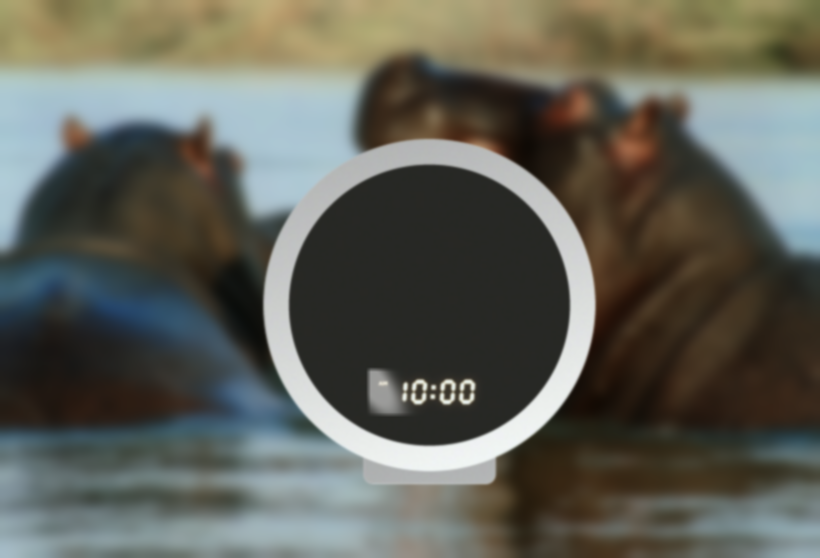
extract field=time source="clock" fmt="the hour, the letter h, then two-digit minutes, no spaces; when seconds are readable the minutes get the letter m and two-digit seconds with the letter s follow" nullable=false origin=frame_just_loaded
10h00
